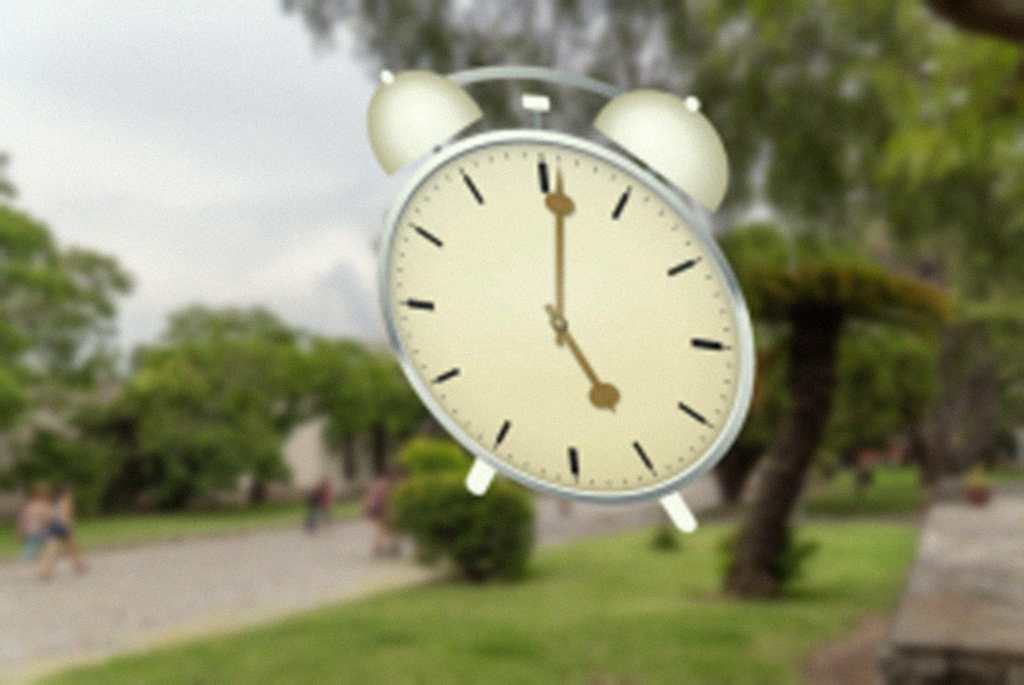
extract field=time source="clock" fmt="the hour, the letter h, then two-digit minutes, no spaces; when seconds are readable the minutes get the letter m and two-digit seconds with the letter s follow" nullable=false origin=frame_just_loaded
5h01
